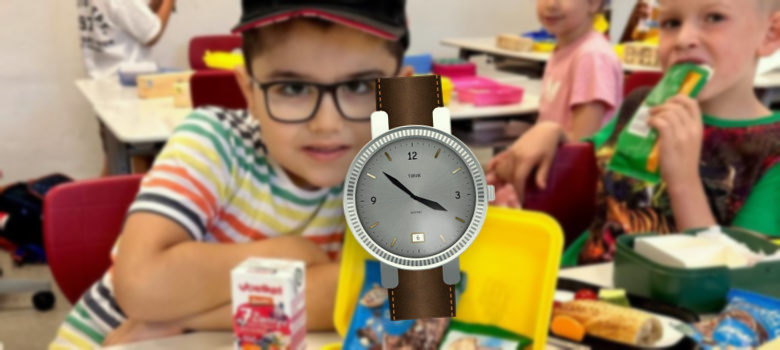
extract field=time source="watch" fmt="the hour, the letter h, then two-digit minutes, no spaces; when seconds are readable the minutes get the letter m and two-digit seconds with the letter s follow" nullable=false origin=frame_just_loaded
3h52
